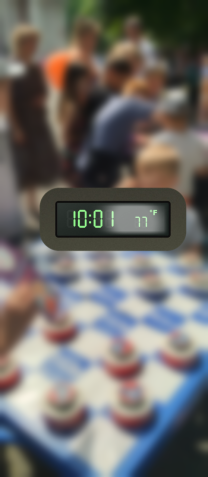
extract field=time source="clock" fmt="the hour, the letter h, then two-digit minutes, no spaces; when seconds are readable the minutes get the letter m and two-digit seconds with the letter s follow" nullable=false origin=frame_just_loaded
10h01
